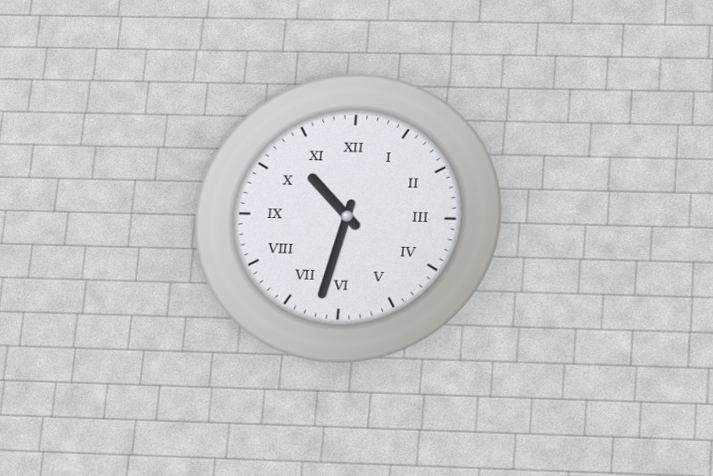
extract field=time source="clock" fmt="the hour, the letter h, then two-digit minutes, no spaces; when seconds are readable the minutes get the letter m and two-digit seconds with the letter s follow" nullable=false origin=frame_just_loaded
10h32
